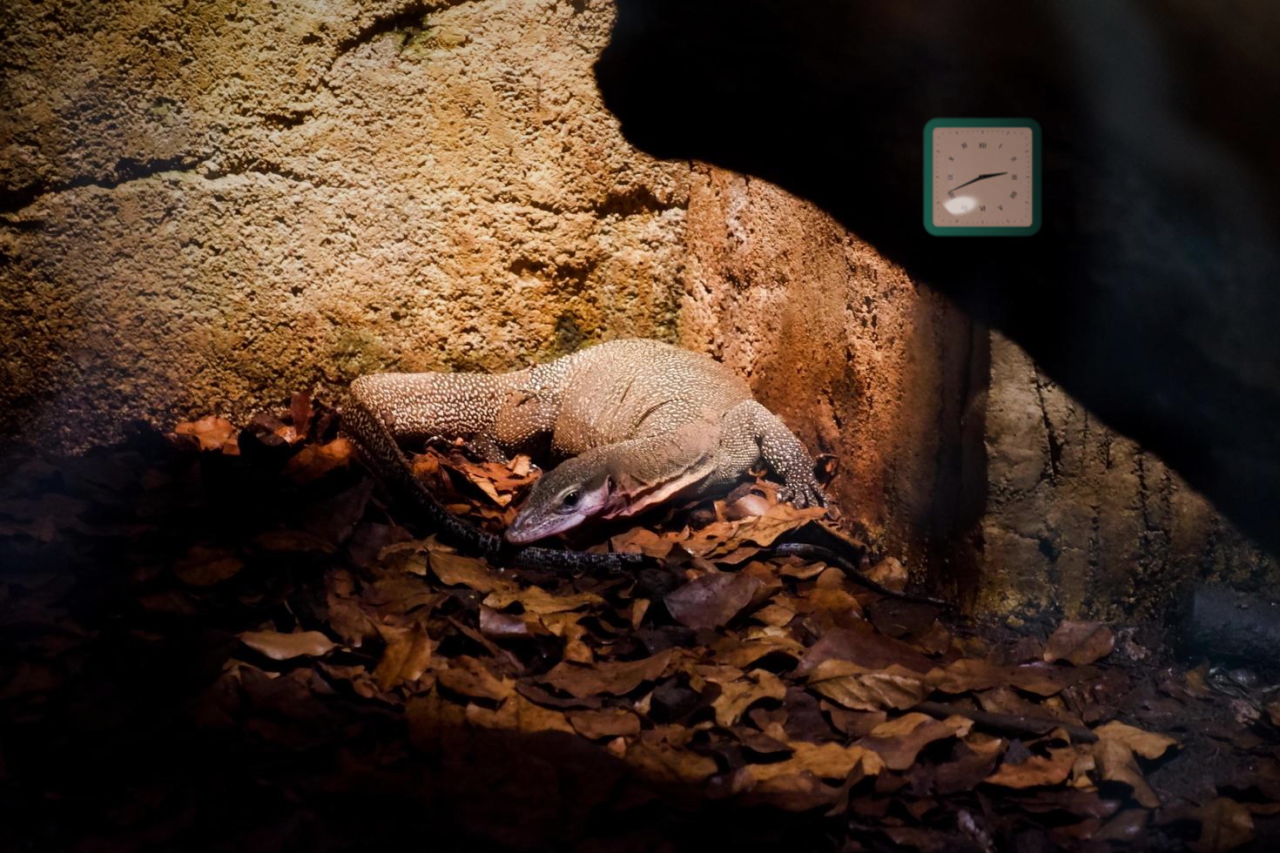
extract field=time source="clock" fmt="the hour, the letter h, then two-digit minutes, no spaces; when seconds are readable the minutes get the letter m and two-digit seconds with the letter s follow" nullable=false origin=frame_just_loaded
2h41
